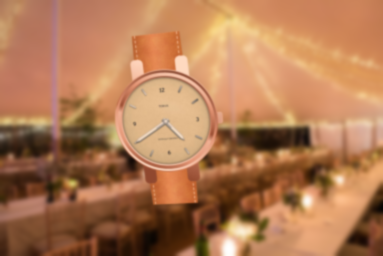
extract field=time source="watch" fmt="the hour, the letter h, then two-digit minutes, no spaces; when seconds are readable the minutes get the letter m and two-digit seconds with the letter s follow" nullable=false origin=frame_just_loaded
4h40
